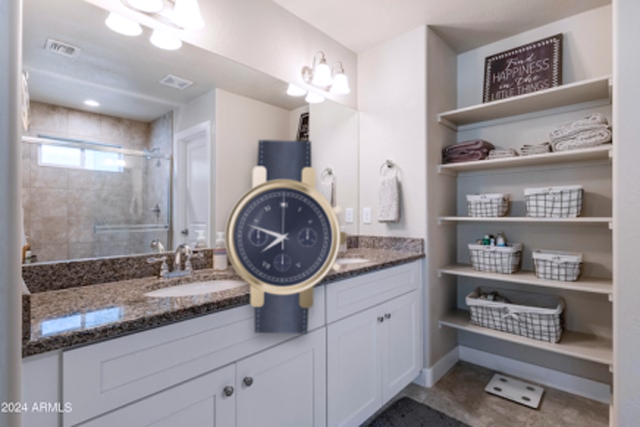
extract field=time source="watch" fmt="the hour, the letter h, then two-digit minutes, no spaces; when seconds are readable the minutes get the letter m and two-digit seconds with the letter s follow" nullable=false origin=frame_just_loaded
7h48
